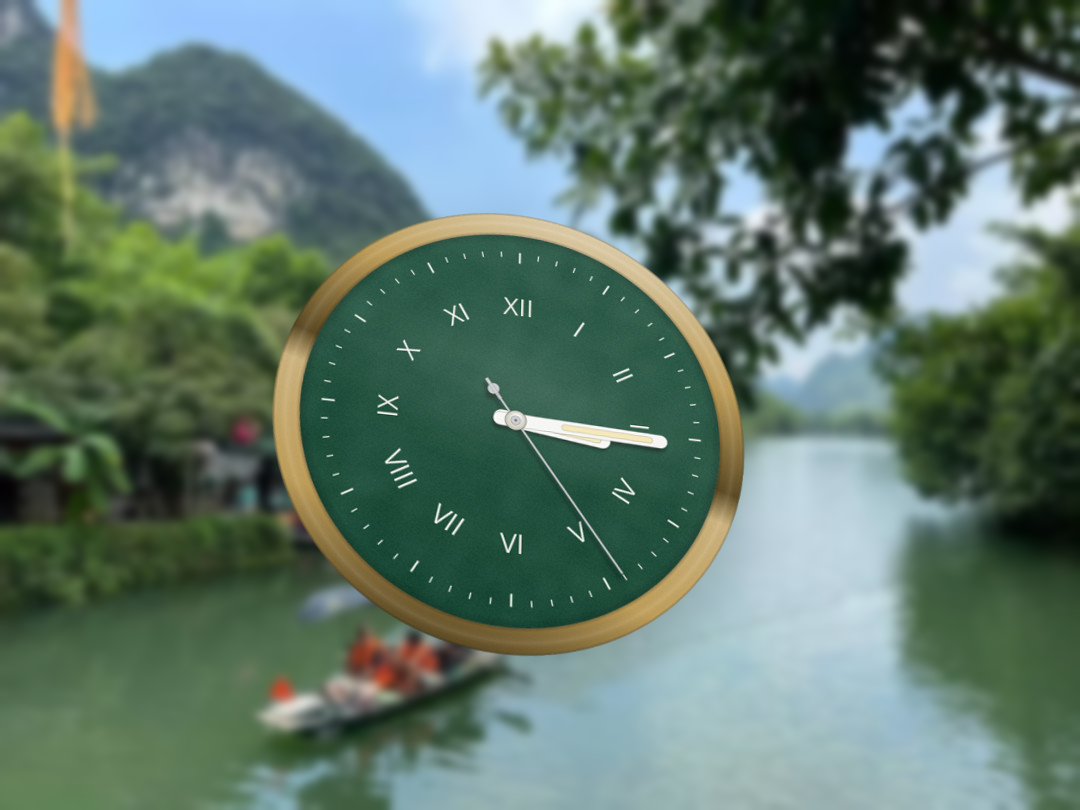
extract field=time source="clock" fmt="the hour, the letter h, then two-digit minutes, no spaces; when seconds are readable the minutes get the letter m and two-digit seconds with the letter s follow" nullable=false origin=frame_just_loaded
3h15m24s
